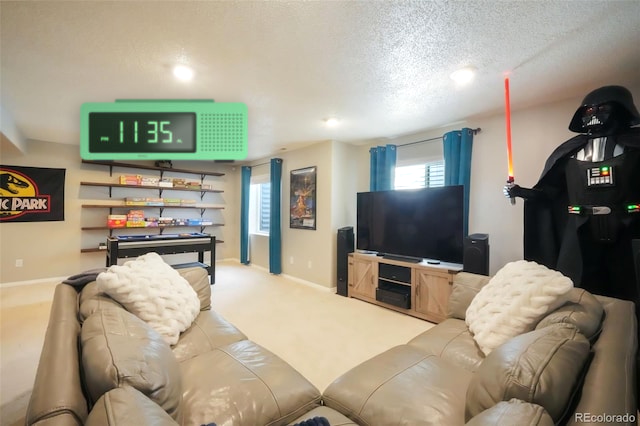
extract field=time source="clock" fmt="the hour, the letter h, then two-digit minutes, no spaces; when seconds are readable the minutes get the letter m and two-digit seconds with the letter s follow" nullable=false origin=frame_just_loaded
11h35
